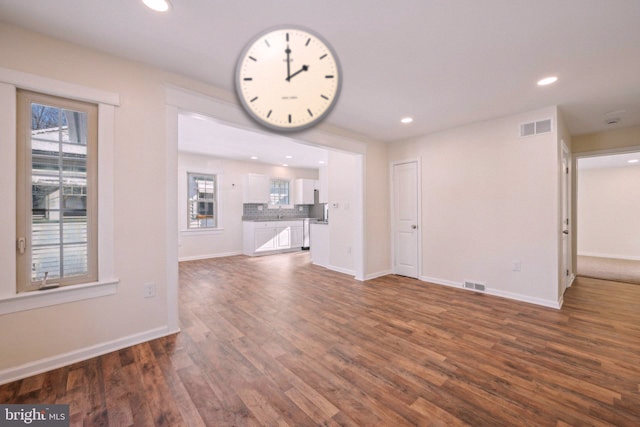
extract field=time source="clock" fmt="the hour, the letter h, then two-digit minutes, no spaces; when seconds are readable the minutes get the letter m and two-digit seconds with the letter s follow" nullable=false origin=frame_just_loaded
2h00
